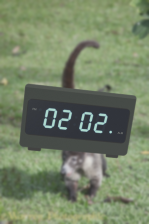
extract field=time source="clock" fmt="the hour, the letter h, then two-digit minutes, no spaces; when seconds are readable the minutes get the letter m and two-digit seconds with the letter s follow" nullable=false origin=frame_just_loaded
2h02
